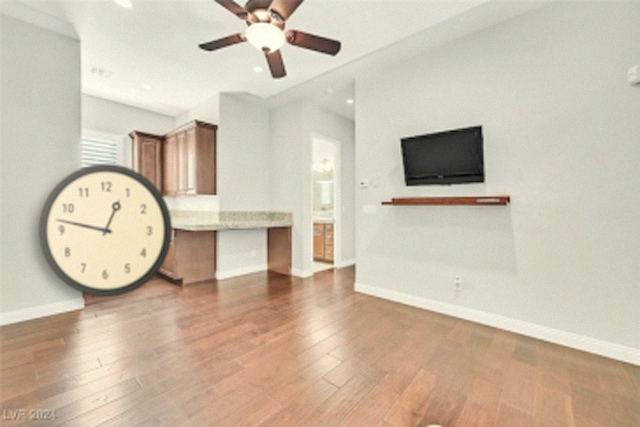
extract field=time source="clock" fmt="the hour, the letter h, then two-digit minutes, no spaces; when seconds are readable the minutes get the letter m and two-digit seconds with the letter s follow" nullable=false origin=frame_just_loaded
12h47
